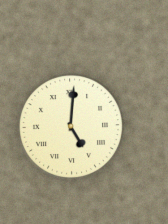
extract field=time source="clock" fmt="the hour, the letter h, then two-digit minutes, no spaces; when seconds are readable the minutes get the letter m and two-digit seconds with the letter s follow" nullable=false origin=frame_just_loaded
5h01
